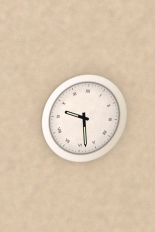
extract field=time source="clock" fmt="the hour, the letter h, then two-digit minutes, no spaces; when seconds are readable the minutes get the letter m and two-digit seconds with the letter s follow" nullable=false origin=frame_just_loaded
9h28
